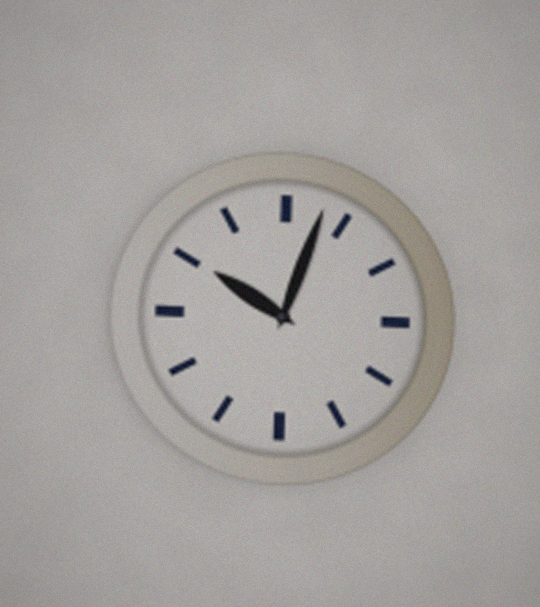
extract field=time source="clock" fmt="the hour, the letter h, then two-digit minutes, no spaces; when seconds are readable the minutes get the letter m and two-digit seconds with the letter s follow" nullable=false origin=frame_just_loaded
10h03
